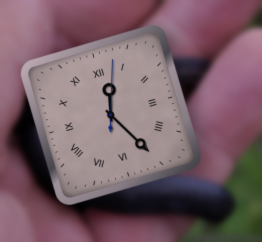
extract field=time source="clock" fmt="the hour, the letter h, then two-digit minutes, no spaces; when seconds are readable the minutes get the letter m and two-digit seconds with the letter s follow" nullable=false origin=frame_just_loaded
12h25m03s
